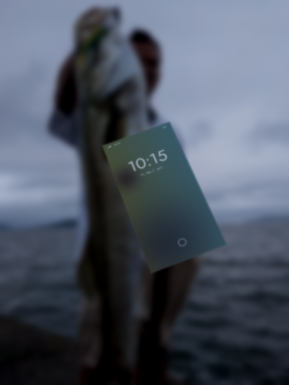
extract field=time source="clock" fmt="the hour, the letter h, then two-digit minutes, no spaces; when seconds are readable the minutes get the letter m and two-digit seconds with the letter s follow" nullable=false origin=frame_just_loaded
10h15
